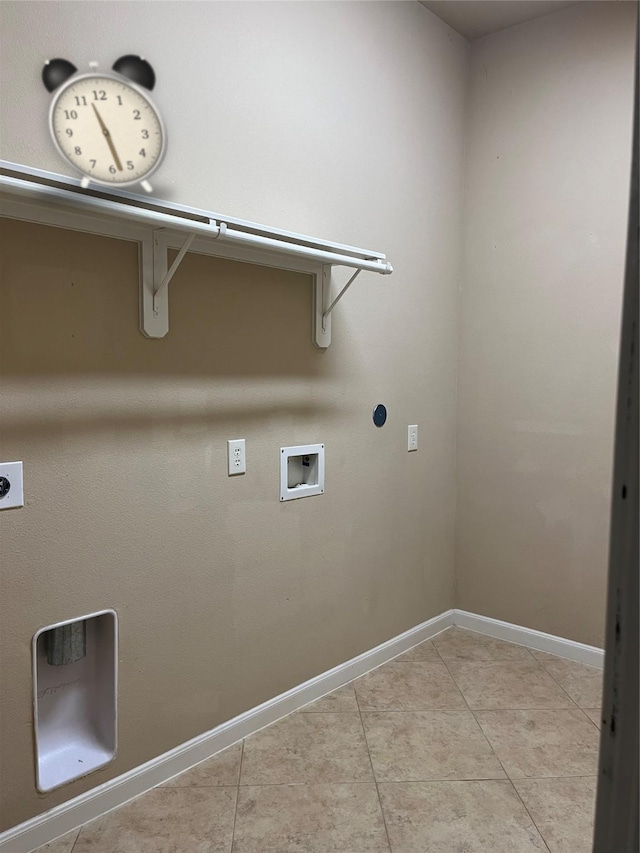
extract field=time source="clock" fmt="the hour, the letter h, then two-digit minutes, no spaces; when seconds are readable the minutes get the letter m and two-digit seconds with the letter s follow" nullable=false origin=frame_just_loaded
11h28
